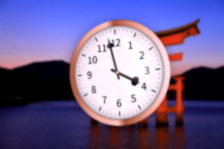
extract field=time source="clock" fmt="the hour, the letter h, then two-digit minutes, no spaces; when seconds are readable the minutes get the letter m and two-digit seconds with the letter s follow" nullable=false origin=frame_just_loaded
3h58
